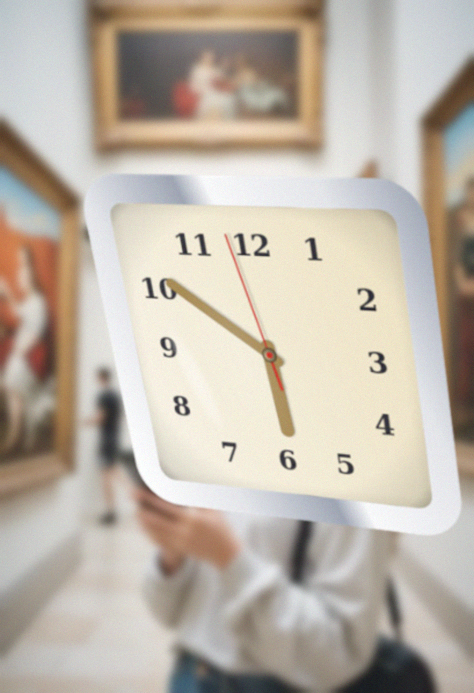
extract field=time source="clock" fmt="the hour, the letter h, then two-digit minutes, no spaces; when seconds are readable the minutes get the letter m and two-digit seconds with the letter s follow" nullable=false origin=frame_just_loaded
5h50m58s
